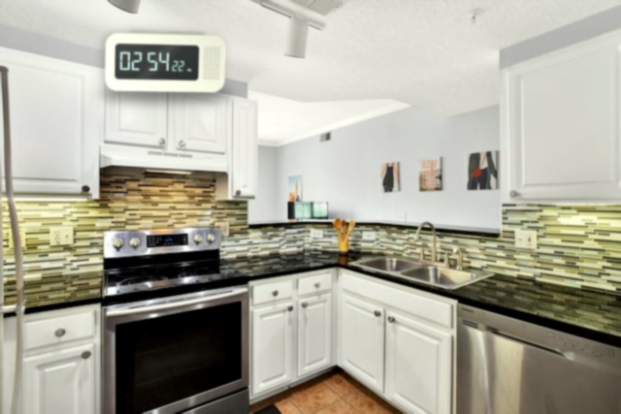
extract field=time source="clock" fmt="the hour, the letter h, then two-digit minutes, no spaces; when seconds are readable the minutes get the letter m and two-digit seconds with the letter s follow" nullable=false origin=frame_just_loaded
2h54
